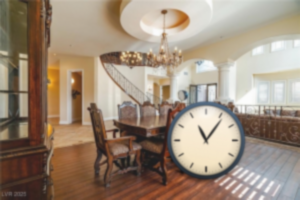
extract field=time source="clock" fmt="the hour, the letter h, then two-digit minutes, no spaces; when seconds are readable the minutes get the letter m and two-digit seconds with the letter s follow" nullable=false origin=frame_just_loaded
11h06
